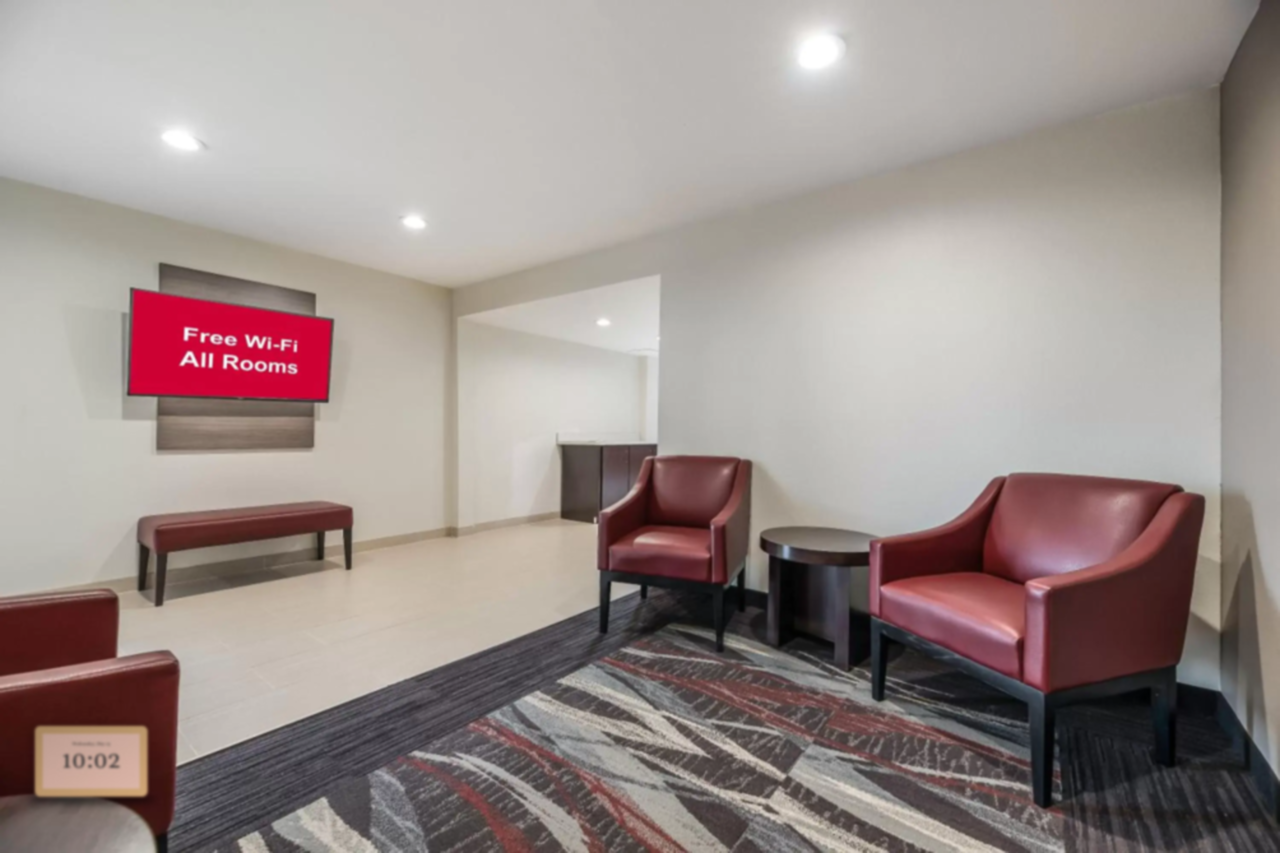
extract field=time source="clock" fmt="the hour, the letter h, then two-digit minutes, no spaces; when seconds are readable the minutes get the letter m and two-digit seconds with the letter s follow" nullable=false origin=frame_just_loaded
10h02
